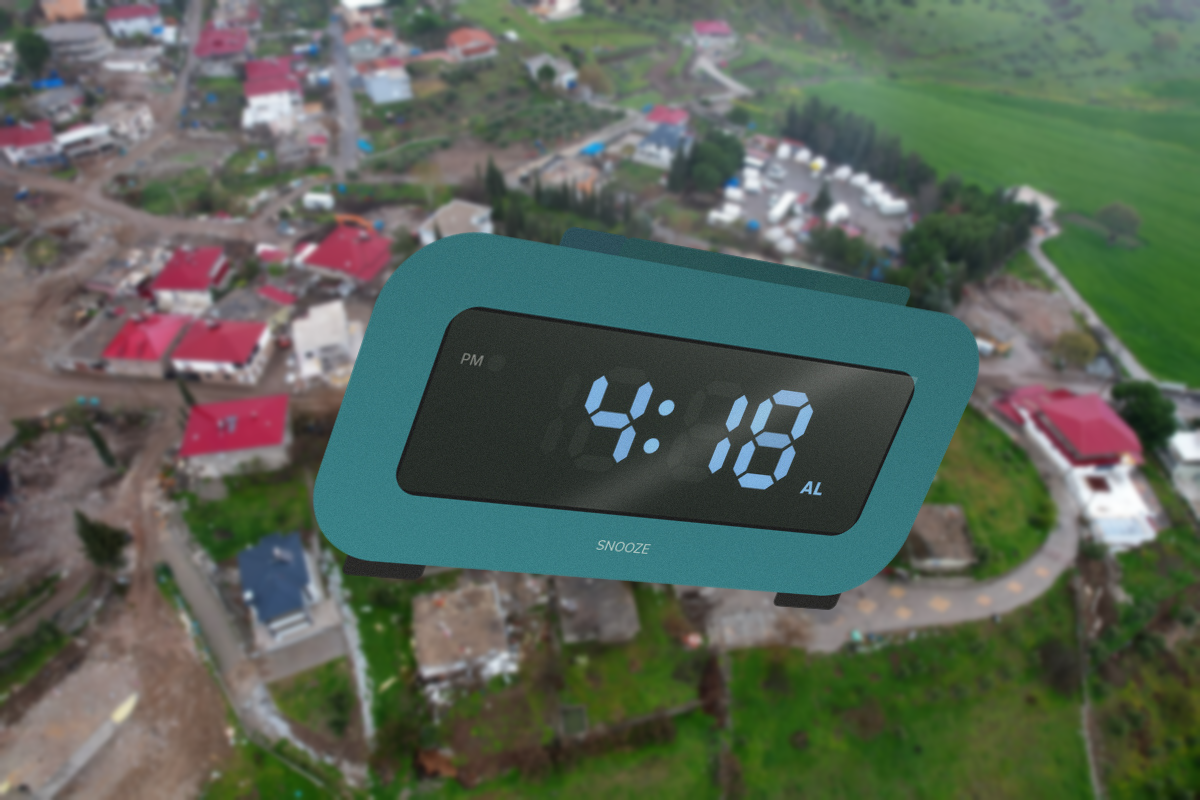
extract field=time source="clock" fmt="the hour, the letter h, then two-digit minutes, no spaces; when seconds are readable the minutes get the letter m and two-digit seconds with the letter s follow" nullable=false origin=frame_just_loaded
4h18
